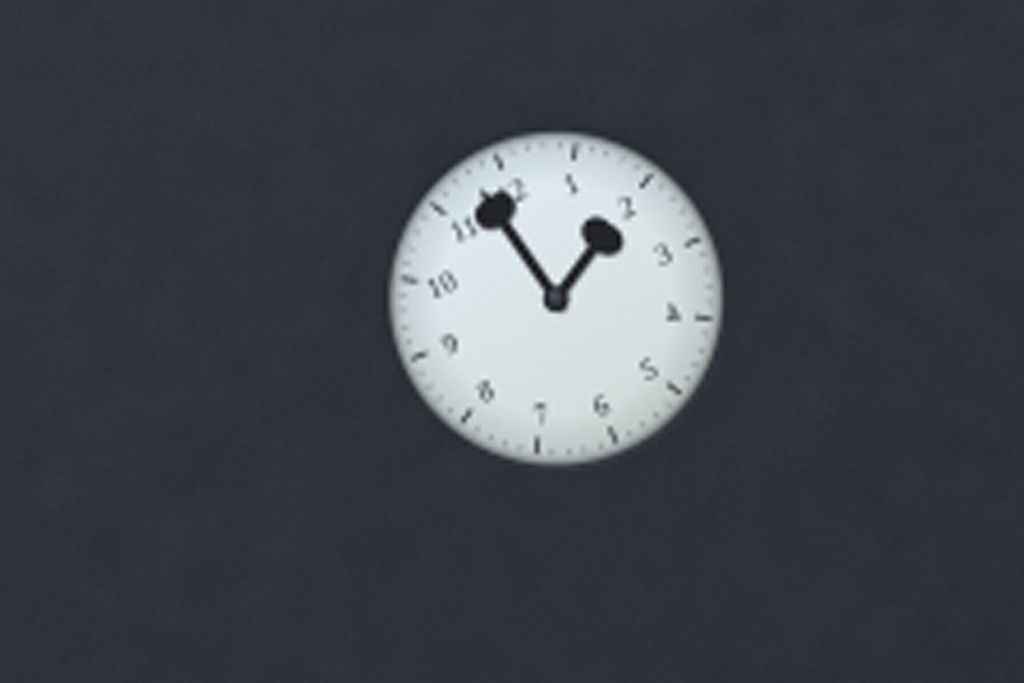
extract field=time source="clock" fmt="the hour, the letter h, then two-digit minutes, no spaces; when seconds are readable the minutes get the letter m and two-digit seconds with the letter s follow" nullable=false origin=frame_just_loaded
1h58
